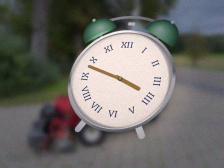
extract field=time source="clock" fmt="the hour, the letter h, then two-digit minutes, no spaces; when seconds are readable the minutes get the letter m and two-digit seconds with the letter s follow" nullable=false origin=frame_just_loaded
3h48
